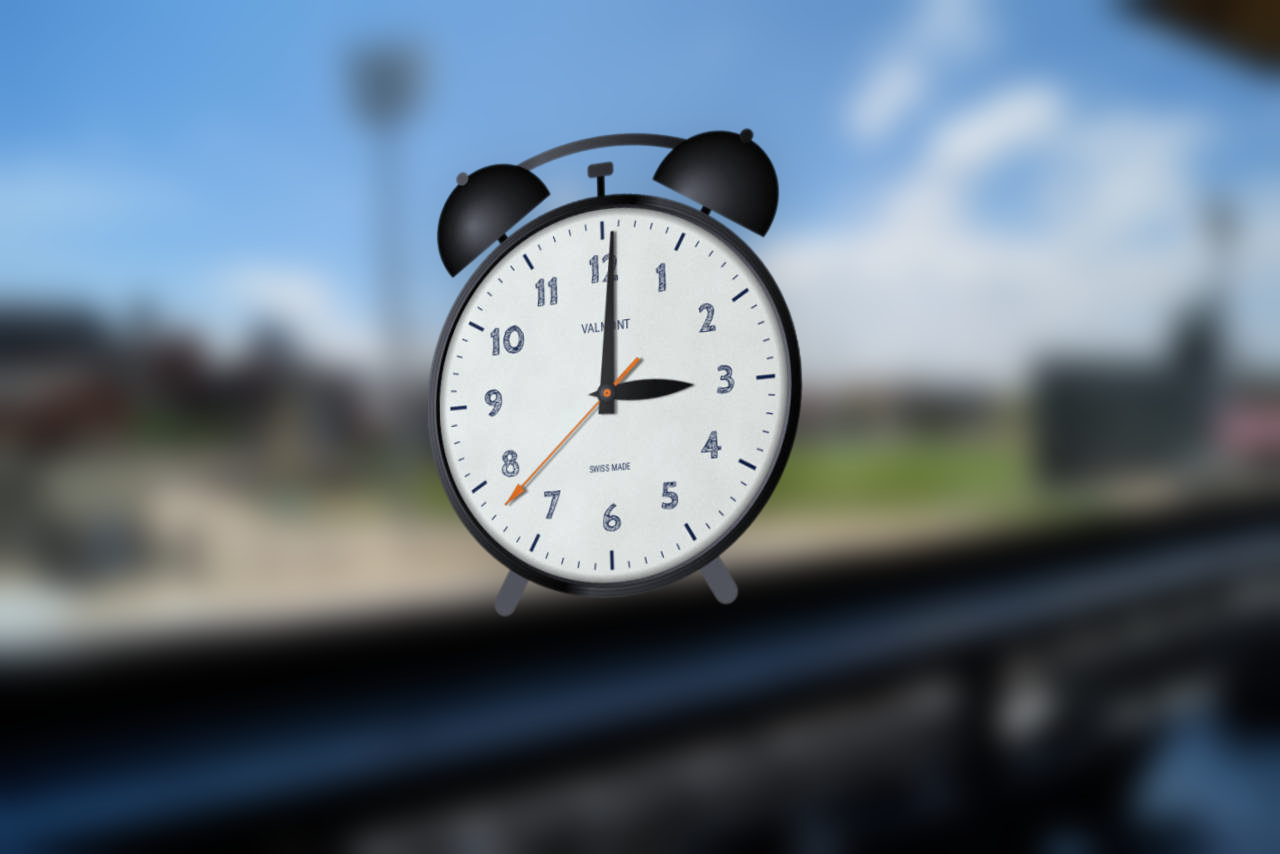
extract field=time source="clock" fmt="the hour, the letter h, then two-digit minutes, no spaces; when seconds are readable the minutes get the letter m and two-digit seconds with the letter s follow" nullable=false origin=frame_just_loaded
3h00m38s
